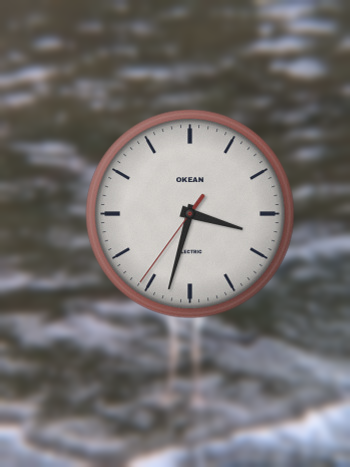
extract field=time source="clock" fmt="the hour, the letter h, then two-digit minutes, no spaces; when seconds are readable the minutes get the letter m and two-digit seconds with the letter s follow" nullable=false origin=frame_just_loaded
3h32m36s
